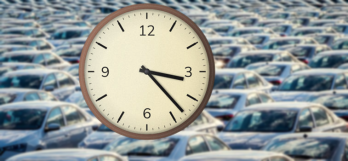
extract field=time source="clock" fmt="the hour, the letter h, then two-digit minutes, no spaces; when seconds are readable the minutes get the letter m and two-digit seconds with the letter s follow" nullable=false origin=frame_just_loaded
3h23
